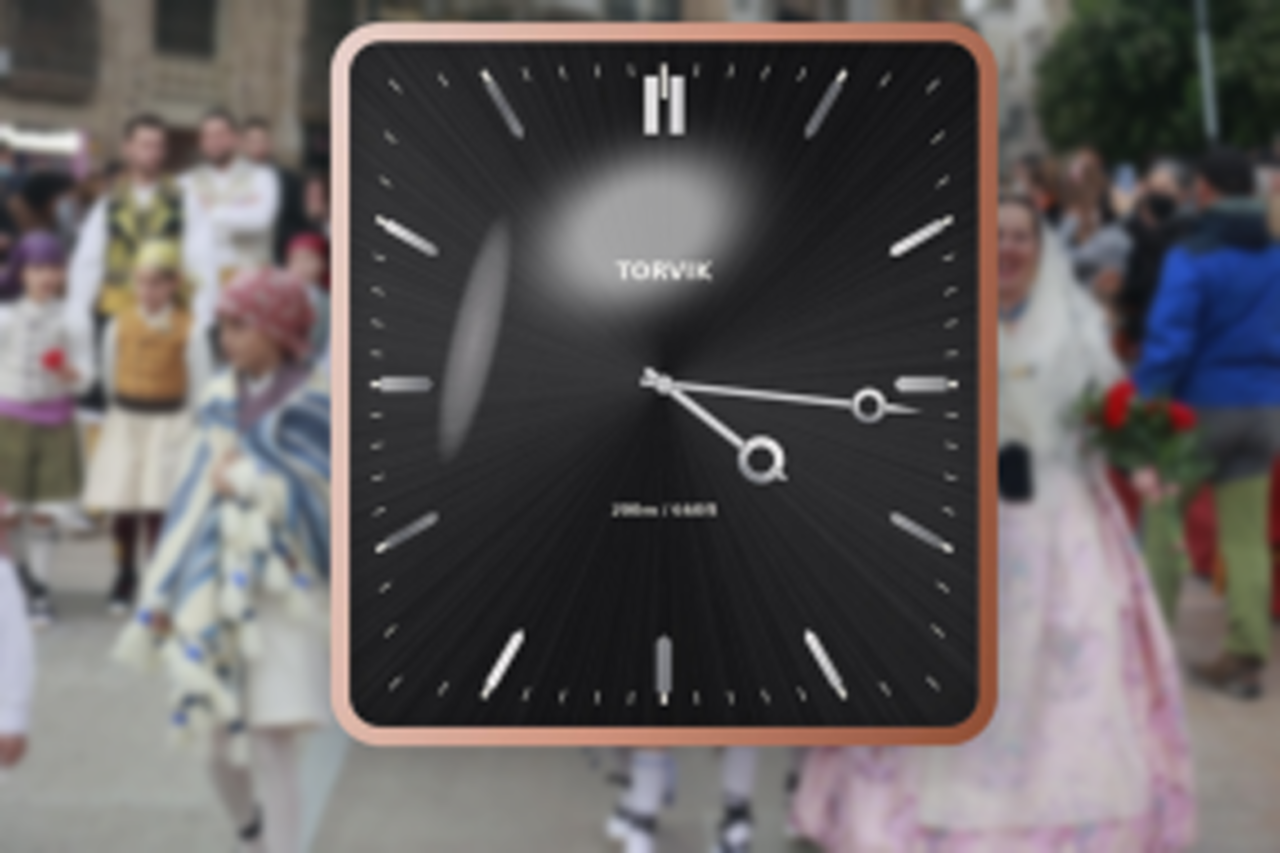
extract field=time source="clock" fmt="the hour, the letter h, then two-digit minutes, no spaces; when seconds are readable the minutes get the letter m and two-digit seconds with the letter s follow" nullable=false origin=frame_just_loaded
4h16
